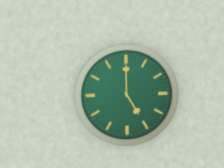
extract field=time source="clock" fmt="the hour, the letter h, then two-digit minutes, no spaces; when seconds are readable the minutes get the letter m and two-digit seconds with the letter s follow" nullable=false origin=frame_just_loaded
5h00
